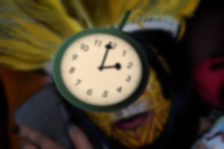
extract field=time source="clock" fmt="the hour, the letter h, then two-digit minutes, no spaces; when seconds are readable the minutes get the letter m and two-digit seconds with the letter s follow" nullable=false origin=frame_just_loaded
1h59
